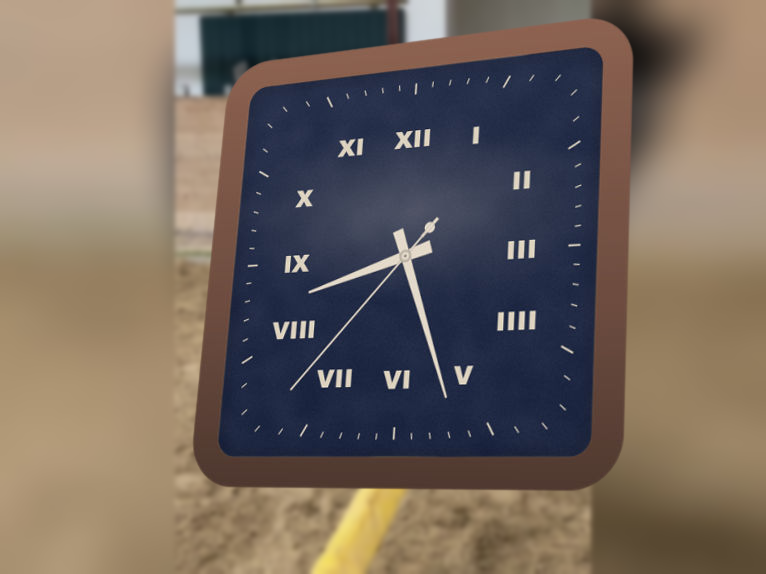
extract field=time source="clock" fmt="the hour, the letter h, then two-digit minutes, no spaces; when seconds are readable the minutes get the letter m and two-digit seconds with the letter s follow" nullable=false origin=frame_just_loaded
8h26m37s
